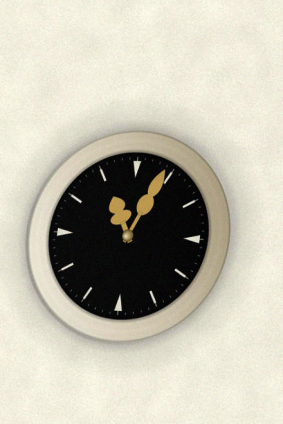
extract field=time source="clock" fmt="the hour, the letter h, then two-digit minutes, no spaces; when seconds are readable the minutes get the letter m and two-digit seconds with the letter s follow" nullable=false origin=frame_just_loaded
11h04
